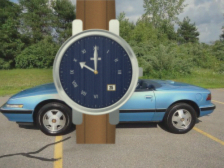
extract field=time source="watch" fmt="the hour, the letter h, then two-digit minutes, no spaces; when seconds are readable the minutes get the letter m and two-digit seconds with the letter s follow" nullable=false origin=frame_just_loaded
10h00
